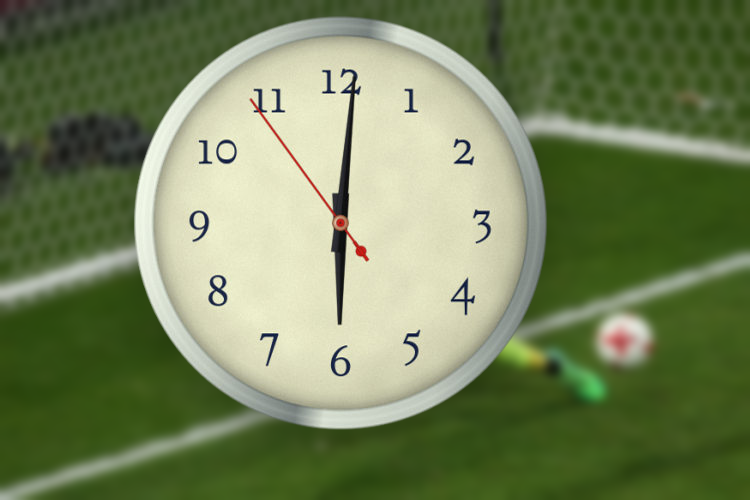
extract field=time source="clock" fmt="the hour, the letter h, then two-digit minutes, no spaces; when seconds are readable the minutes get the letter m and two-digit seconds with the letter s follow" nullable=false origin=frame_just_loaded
6h00m54s
